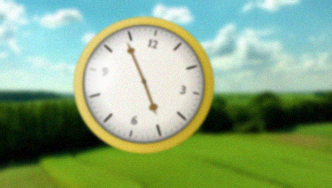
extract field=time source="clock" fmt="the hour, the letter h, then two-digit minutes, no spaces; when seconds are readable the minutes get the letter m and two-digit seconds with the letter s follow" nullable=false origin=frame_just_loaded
4h54
